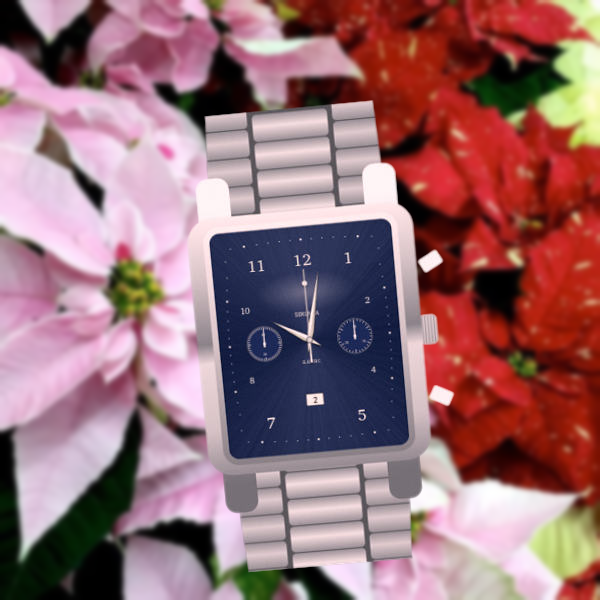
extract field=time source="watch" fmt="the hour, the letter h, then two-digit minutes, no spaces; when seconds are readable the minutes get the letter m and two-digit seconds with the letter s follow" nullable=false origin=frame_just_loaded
10h02
